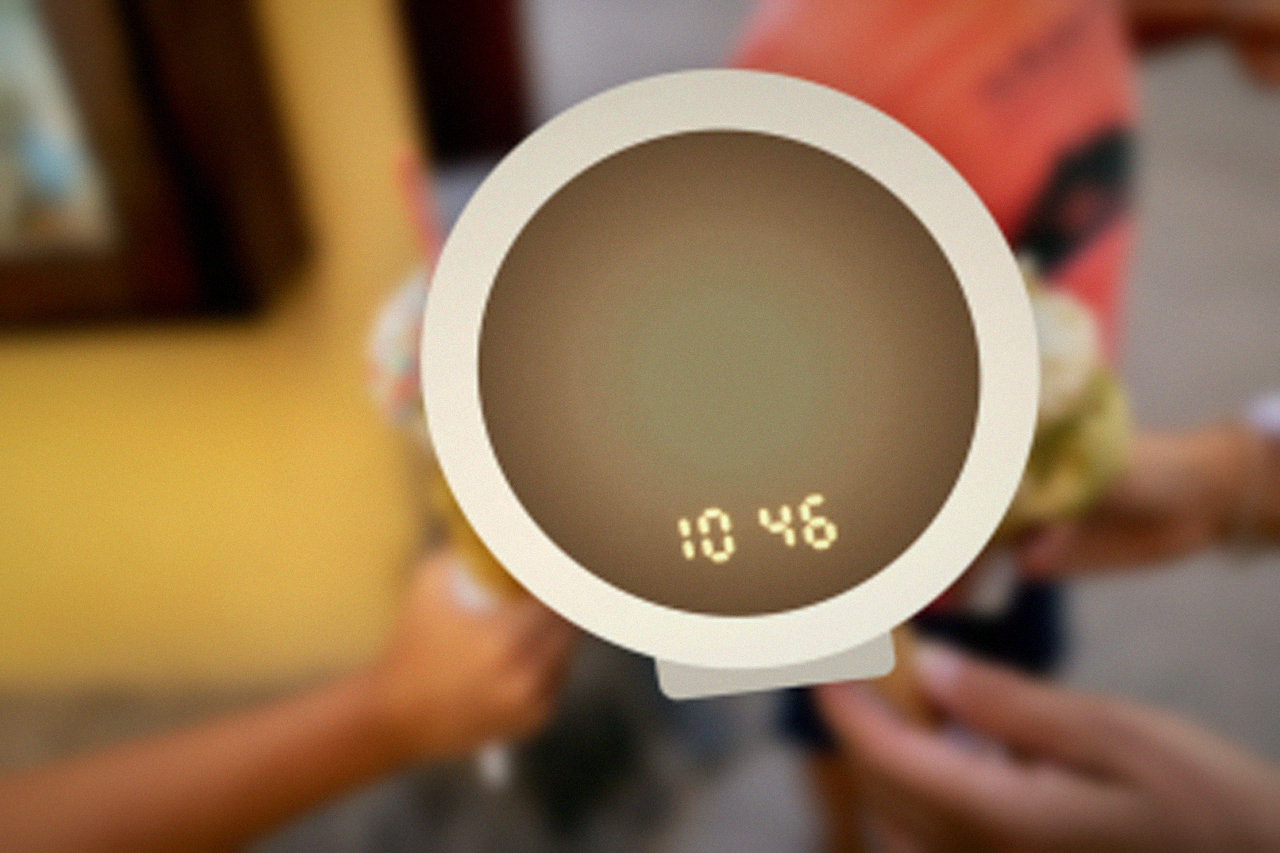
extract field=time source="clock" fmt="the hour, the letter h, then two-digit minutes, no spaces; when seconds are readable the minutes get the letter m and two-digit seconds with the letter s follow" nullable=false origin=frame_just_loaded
10h46
